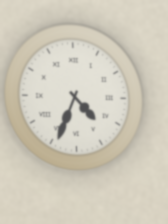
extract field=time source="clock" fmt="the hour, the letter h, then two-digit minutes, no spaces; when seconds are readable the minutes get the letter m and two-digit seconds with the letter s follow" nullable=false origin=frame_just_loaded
4h34
